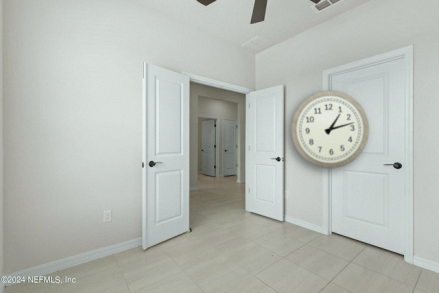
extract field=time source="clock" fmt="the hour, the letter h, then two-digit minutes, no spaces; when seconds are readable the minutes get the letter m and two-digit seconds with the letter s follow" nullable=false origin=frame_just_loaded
1h13
